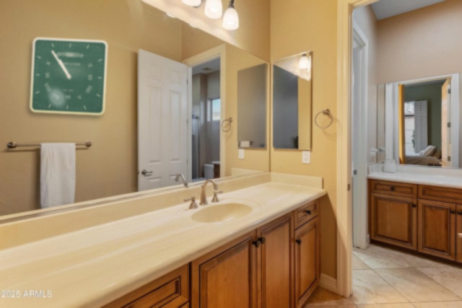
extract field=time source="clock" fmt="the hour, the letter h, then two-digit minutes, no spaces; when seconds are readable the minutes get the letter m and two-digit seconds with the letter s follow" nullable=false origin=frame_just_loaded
10h54
